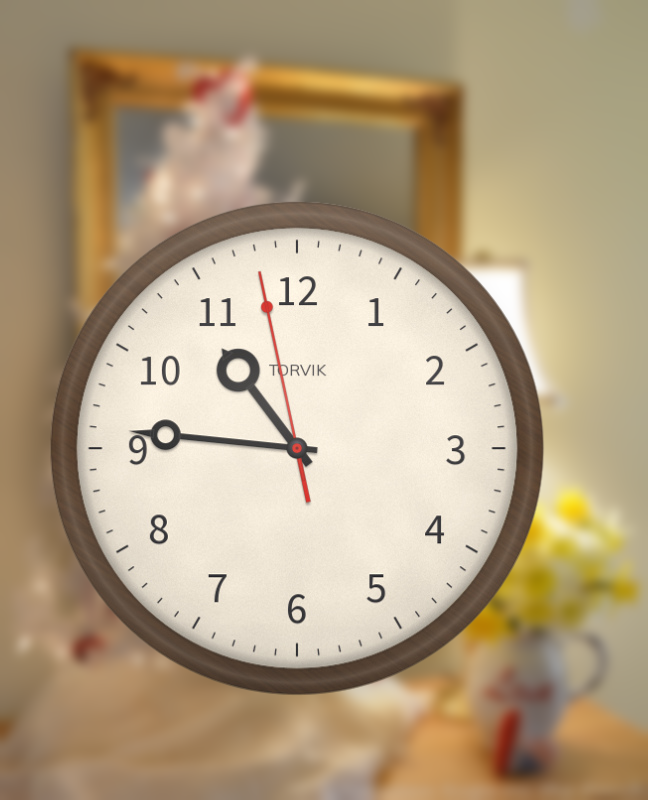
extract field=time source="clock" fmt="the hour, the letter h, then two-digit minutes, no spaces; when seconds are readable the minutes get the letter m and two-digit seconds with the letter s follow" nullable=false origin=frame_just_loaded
10h45m58s
